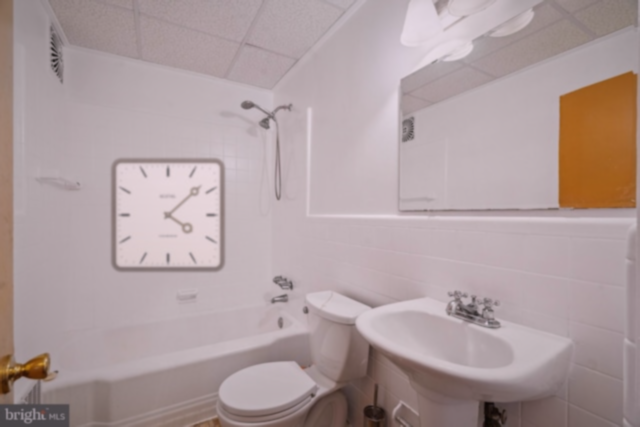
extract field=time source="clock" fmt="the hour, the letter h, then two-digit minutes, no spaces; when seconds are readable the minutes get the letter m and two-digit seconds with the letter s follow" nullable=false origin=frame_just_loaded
4h08
